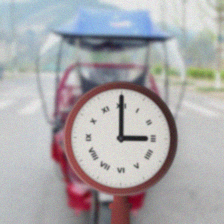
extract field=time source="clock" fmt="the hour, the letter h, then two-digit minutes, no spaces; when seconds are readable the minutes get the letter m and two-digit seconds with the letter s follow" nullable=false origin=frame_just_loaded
3h00
